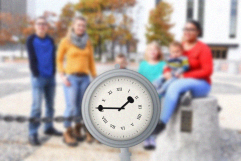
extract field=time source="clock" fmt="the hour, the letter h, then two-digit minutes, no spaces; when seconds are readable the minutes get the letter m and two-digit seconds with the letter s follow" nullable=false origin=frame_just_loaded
1h46
